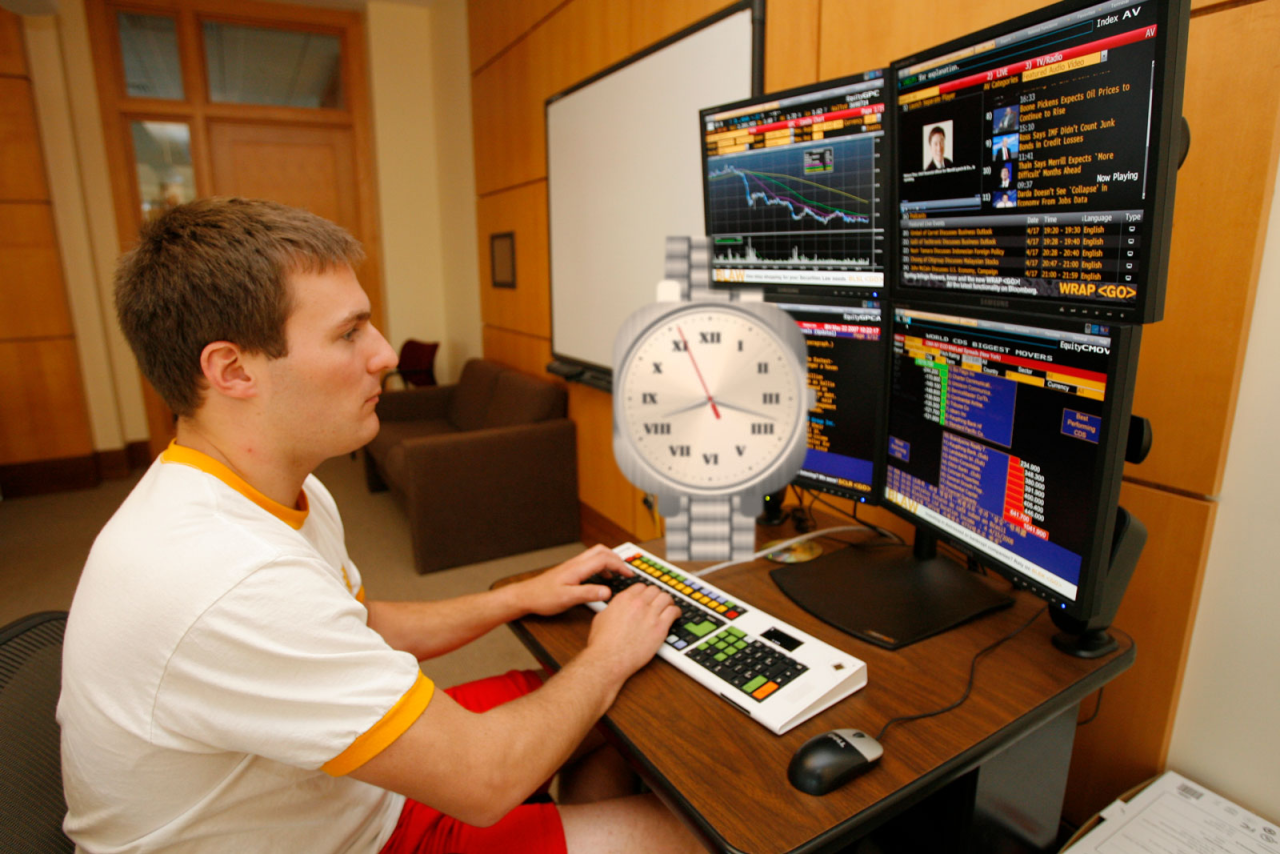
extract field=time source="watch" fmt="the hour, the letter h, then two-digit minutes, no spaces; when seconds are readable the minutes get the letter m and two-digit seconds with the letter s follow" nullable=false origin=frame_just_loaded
8h17m56s
